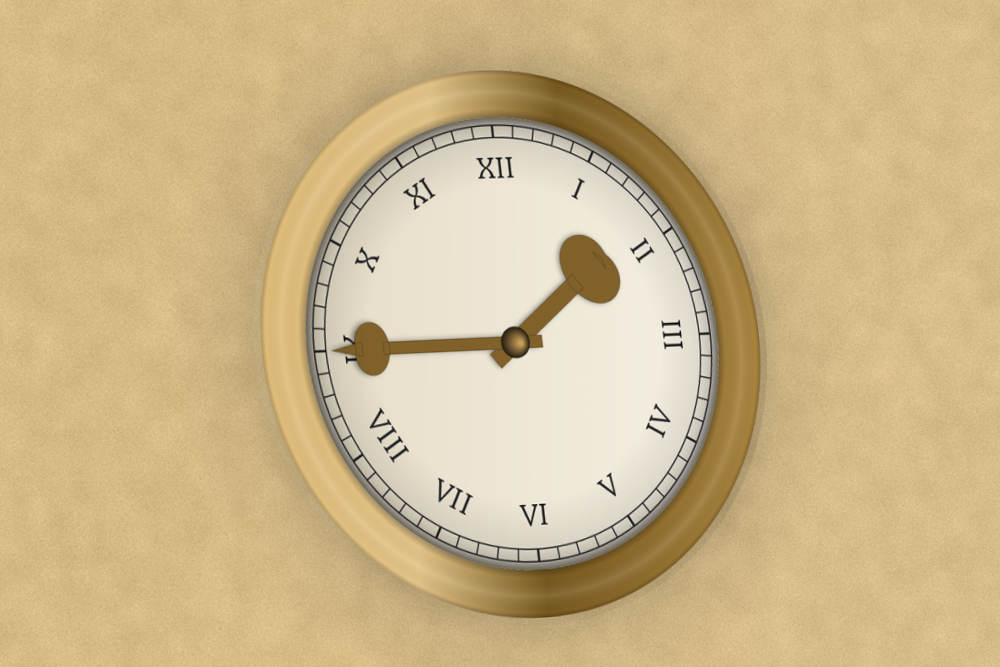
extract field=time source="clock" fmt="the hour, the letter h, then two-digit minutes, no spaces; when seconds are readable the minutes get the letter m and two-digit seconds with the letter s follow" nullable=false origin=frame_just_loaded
1h45
